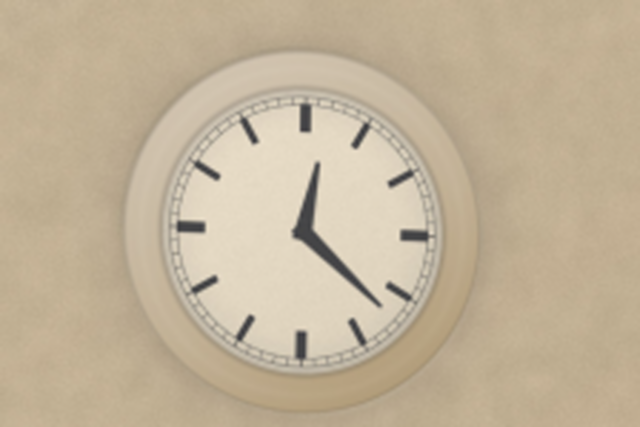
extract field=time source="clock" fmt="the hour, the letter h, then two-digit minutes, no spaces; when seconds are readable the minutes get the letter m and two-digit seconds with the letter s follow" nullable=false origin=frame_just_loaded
12h22
